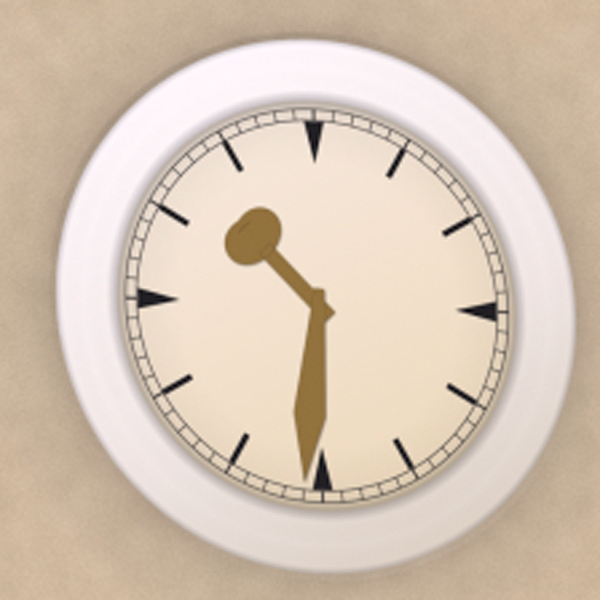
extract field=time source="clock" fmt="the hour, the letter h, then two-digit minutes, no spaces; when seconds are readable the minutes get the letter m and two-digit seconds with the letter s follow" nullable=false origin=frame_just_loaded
10h31
